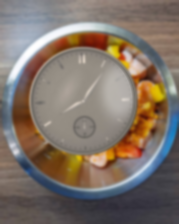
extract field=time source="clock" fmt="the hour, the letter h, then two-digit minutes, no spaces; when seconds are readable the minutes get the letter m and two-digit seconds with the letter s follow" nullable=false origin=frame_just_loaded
8h06
